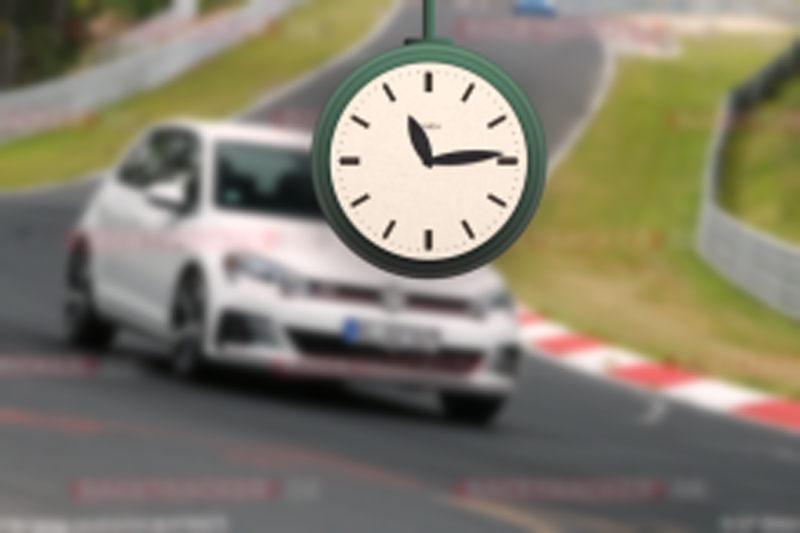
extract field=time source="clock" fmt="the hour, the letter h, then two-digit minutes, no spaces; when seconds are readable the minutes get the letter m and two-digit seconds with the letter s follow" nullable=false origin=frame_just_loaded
11h14
